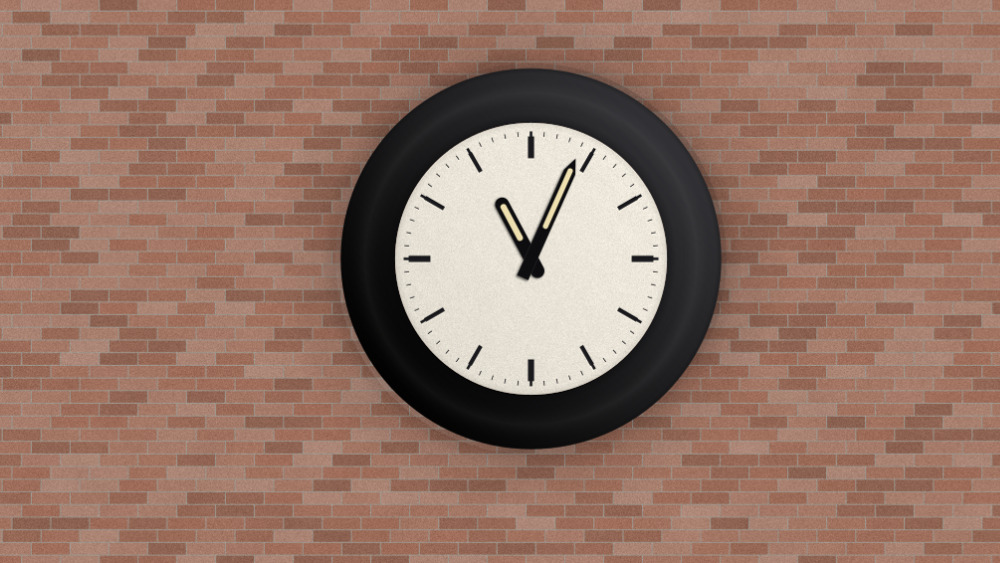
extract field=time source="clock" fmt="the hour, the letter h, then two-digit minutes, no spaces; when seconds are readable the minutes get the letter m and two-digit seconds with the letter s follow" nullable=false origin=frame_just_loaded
11h04
